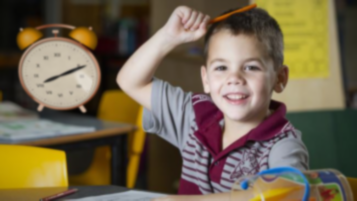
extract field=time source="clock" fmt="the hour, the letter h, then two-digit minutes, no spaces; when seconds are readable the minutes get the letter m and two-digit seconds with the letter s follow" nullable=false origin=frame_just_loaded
8h11
